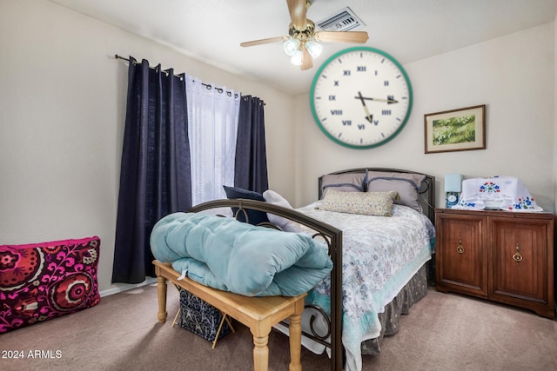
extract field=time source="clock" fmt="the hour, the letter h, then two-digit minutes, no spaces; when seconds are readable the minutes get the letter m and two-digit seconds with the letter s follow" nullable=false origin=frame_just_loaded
5h16
